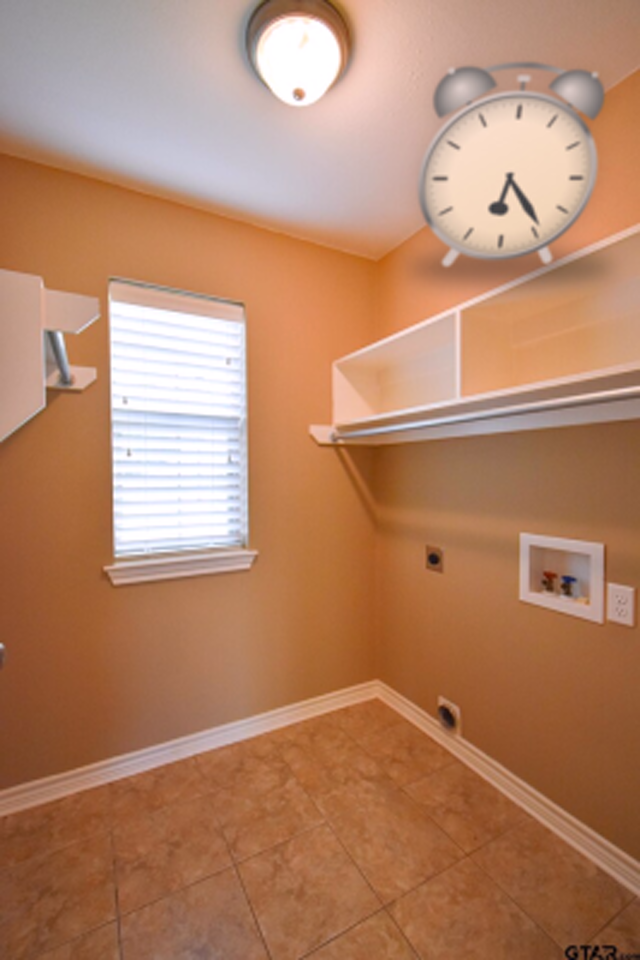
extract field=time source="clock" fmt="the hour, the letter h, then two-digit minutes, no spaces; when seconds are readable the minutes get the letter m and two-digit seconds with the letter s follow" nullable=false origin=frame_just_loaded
6h24
